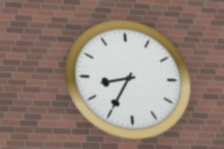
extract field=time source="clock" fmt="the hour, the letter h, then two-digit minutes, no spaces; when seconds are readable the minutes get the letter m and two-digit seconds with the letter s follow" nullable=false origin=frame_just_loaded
8h35
